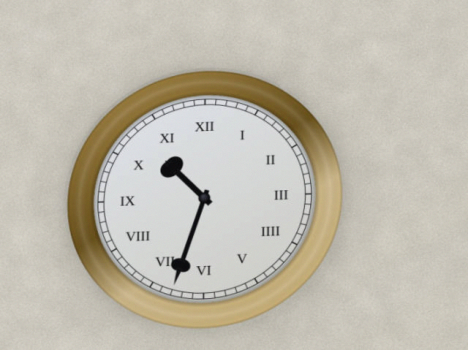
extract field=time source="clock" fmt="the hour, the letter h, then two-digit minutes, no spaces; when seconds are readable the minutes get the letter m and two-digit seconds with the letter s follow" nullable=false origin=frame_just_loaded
10h33
